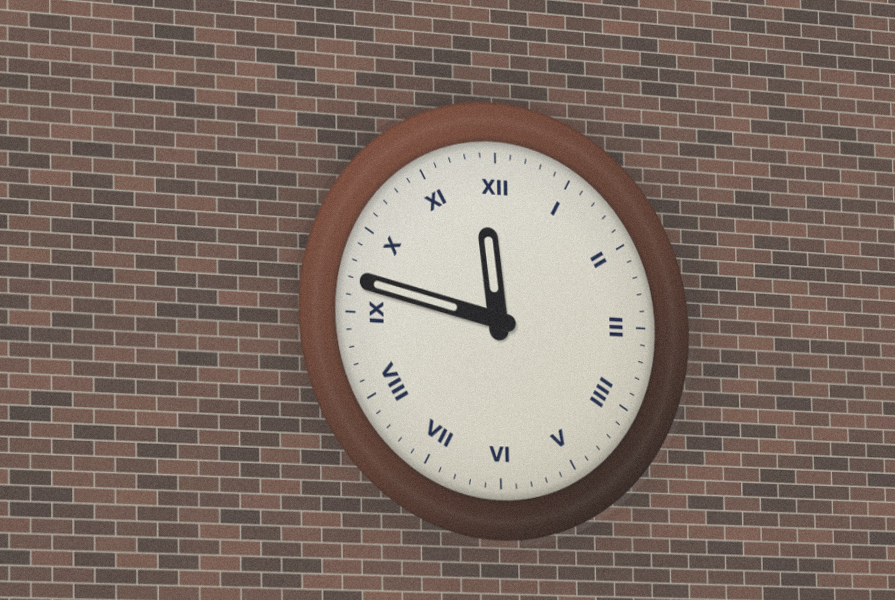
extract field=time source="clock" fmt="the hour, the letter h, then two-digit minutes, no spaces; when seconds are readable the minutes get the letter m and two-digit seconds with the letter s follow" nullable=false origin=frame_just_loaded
11h47
